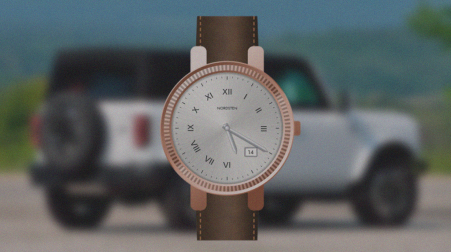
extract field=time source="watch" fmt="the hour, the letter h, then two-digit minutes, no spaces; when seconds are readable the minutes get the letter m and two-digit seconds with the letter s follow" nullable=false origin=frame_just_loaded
5h20
